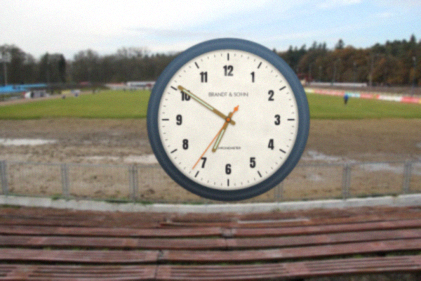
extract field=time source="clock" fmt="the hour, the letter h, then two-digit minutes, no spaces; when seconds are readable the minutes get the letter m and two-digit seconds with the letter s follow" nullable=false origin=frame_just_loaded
6h50m36s
